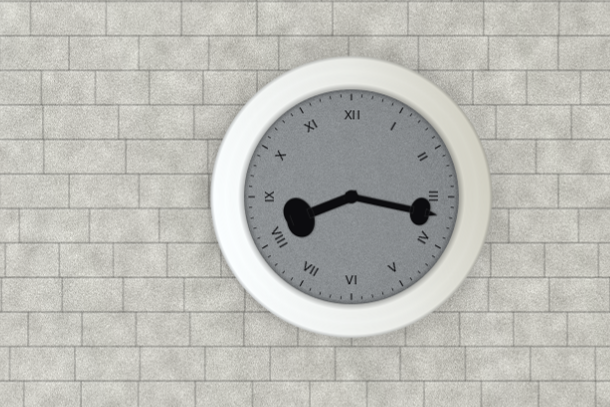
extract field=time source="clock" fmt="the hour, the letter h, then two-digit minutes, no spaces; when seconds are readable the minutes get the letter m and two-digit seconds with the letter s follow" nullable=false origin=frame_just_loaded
8h17
